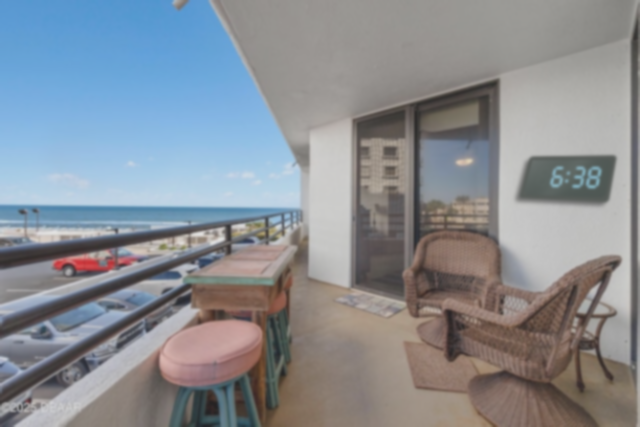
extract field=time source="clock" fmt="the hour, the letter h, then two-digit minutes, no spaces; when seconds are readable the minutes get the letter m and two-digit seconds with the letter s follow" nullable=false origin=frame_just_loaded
6h38
